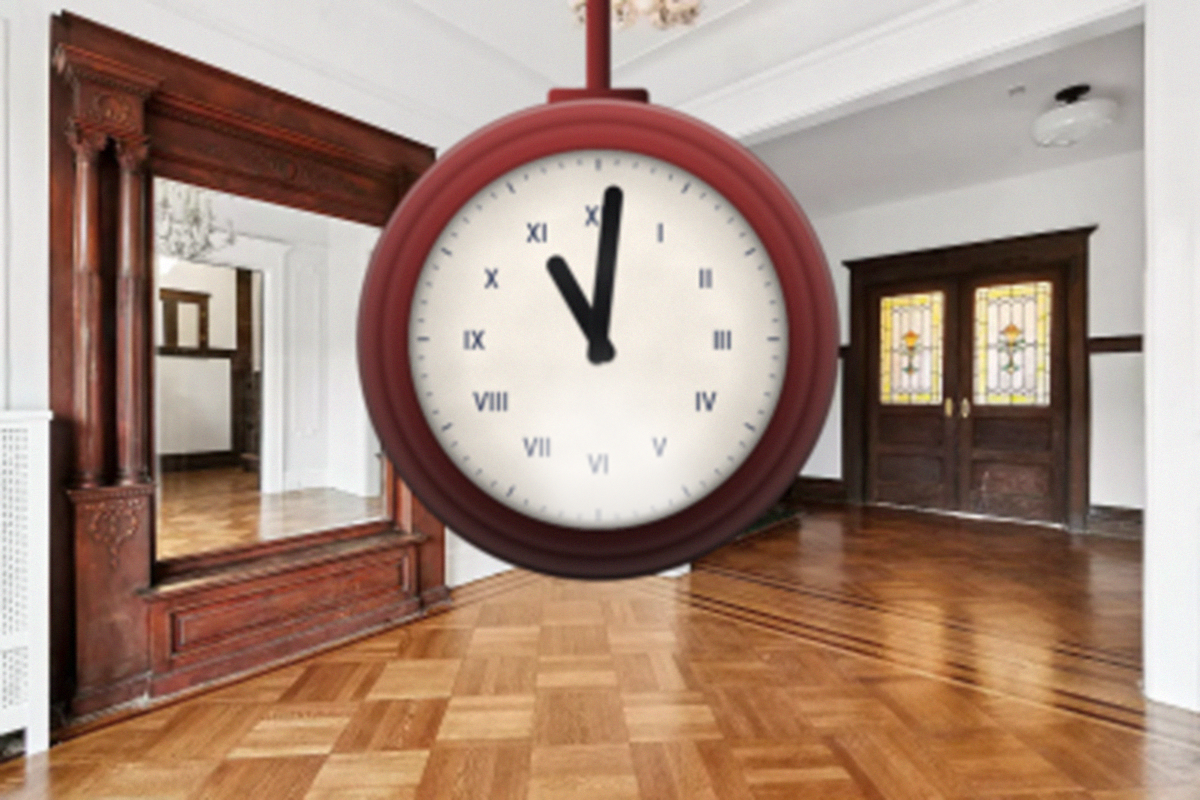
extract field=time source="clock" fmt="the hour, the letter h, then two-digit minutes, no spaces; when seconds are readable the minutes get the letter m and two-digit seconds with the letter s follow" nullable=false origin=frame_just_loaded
11h01
